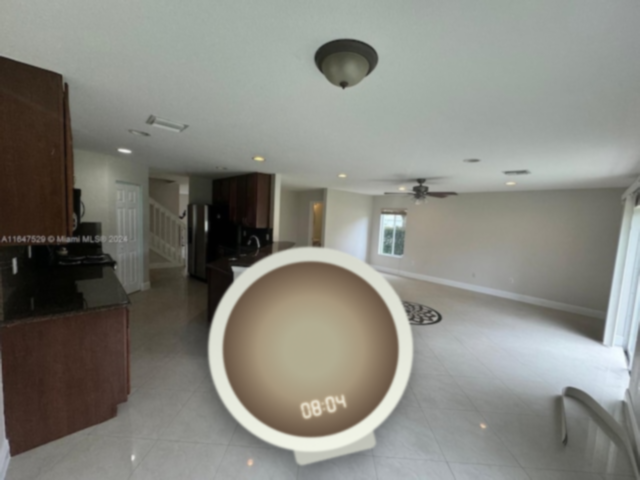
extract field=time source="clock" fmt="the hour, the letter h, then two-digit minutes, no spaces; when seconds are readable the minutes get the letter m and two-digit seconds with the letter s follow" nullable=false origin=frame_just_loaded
8h04
